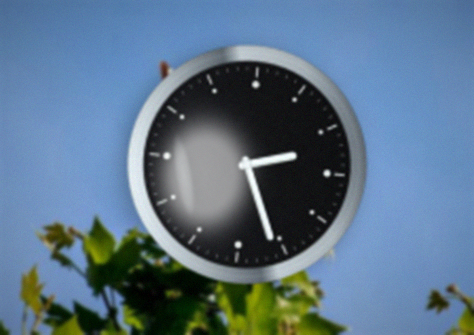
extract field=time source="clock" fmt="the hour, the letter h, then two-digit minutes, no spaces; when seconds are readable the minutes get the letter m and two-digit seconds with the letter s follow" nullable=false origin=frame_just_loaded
2h26
